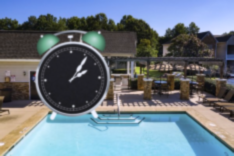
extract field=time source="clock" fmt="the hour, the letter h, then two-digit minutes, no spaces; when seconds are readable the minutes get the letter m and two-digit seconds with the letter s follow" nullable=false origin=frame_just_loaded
2h06
